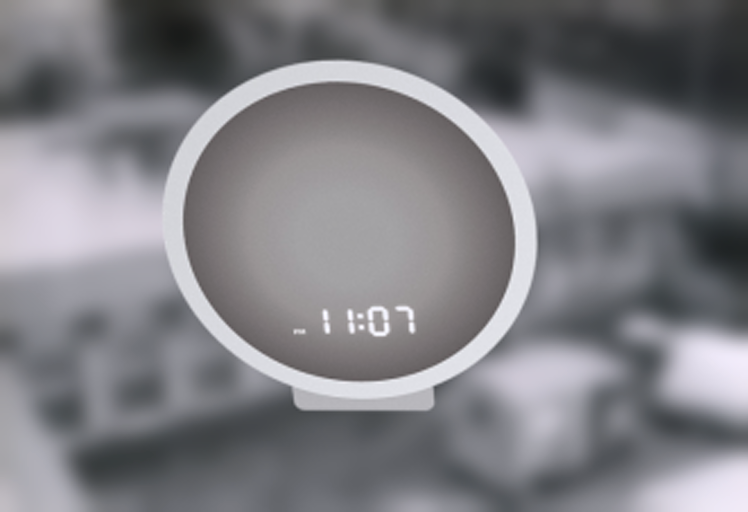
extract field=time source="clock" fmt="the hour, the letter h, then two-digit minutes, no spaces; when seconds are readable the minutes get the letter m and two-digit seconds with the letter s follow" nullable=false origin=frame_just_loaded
11h07
